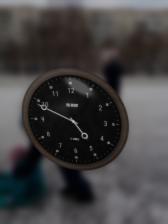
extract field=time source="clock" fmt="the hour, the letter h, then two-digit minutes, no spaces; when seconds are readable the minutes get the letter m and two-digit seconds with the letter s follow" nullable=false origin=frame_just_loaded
4h49
